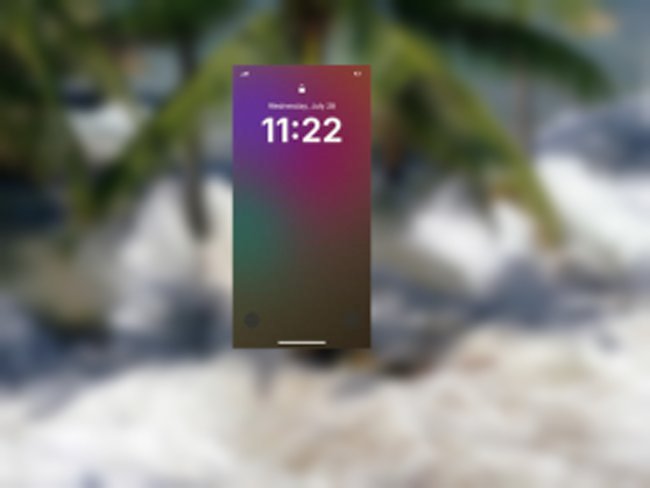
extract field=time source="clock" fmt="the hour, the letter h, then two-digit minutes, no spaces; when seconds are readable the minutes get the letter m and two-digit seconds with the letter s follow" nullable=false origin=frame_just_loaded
11h22
